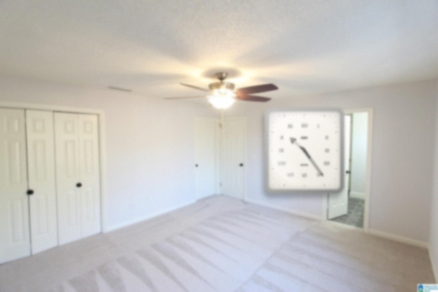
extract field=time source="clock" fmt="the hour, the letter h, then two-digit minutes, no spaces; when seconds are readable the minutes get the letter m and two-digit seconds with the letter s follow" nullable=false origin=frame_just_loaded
10h24
